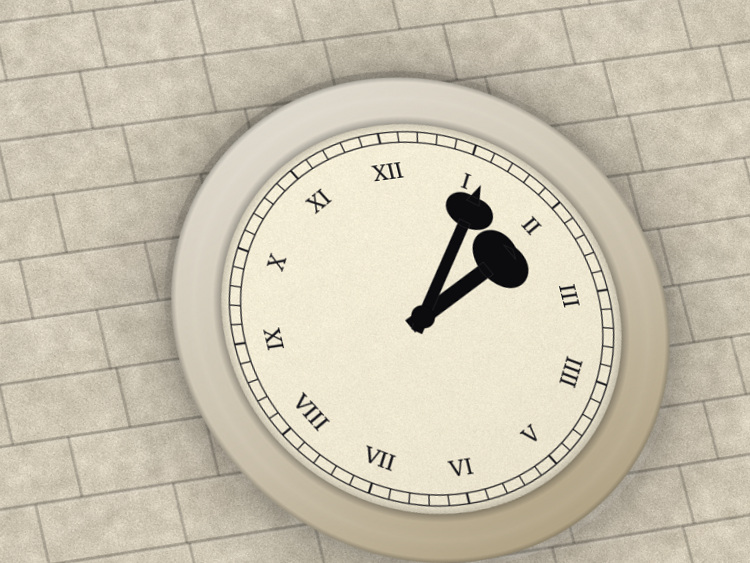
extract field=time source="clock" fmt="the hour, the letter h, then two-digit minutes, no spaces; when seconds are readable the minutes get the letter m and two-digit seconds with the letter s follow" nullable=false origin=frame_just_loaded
2h06
